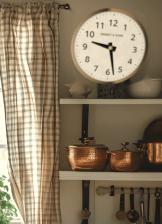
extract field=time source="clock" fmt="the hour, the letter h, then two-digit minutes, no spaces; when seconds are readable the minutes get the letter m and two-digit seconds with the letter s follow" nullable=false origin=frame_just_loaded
9h28
